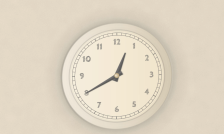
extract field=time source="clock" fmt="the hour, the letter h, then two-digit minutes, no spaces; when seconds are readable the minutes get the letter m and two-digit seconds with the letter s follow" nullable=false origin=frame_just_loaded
12h40
